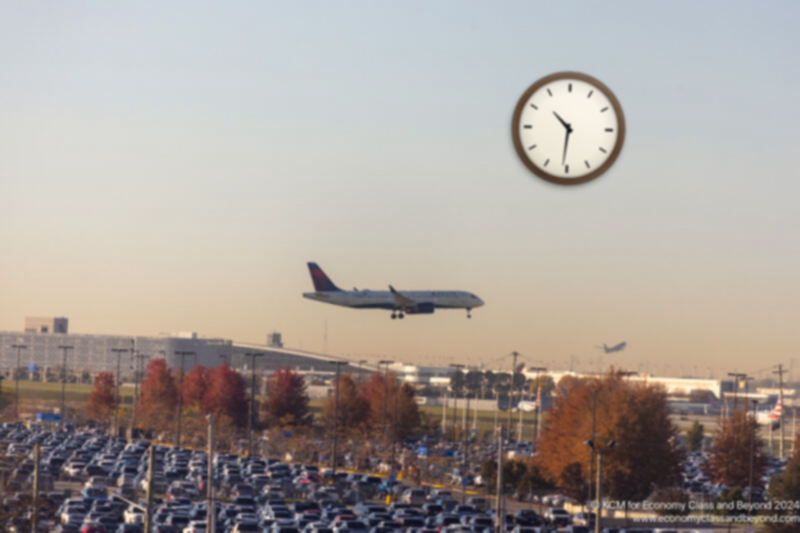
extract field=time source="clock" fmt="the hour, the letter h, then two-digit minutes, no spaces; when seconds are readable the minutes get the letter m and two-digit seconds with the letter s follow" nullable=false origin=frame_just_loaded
10h31
